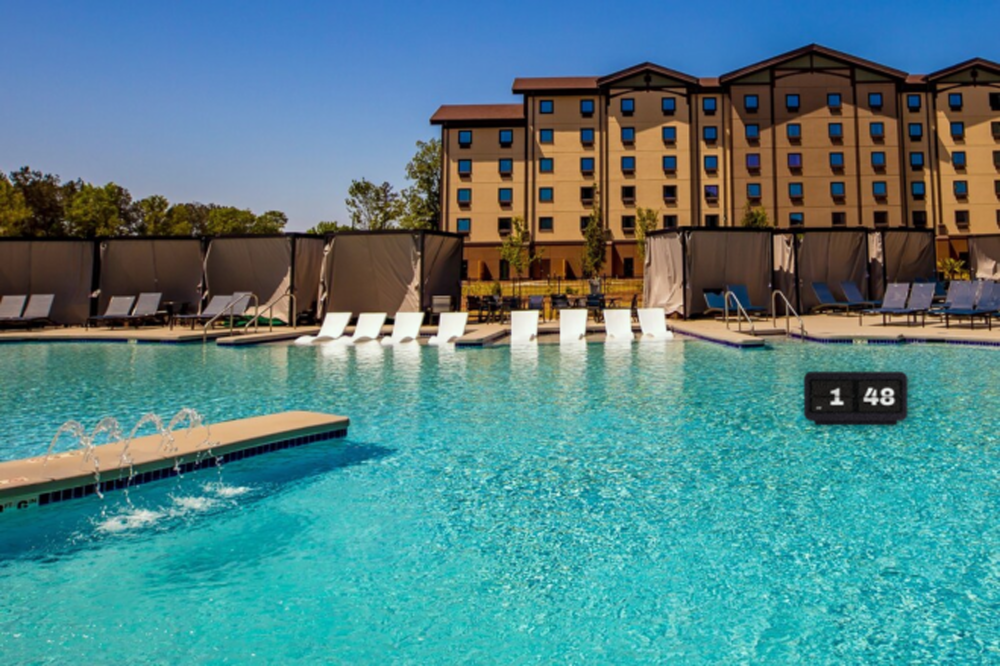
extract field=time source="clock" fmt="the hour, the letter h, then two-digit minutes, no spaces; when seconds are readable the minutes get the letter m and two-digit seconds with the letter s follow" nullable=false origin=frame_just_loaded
1h48
